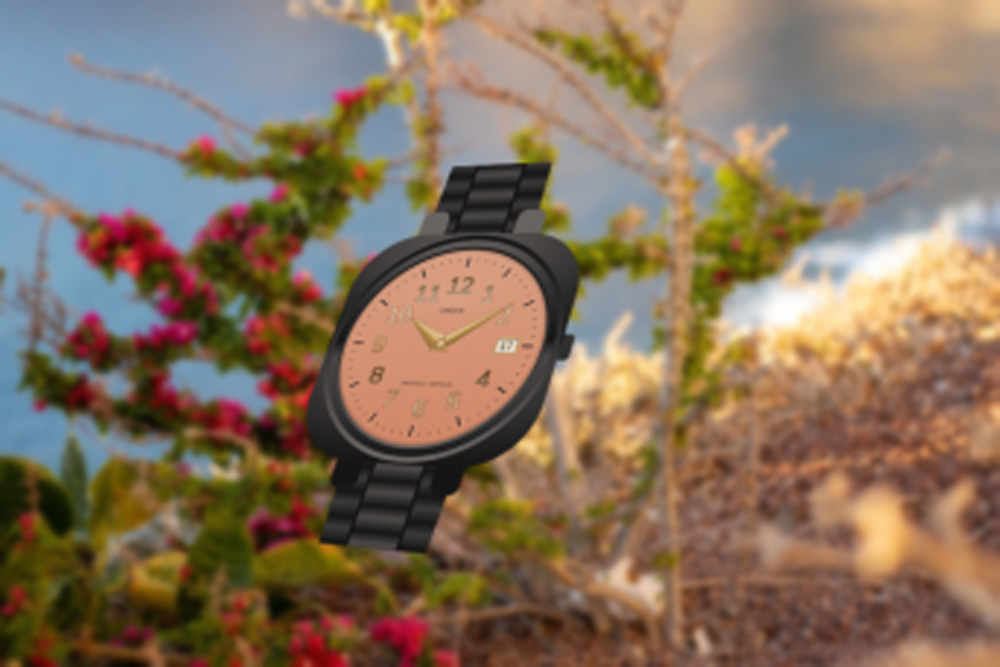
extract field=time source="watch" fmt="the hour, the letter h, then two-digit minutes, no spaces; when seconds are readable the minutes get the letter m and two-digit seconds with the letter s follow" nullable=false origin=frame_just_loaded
10h09
